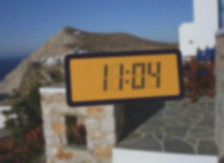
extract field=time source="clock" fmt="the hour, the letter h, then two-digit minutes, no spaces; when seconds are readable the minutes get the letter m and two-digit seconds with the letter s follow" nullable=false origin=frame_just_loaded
11h04
